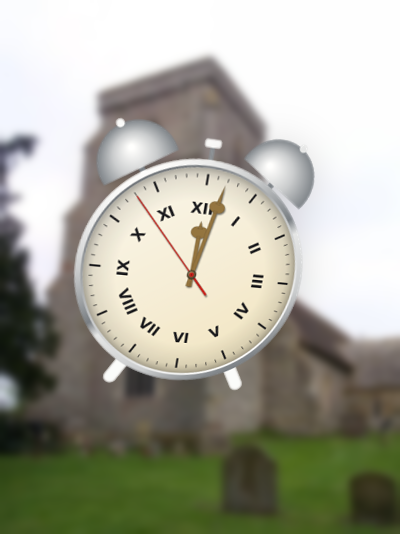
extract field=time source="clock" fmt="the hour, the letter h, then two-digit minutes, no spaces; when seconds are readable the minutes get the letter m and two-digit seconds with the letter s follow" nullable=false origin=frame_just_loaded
12h01m53s
